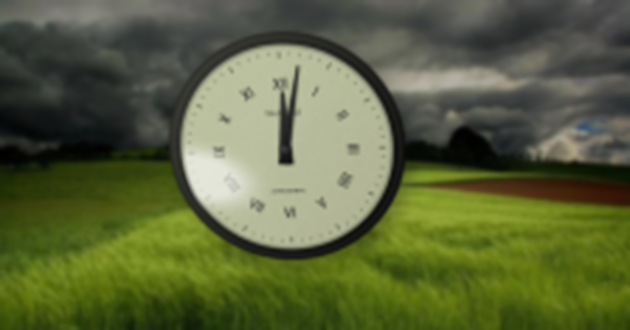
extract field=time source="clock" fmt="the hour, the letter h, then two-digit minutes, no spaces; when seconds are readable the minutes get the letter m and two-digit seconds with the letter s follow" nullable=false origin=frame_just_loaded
12h02
